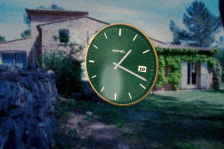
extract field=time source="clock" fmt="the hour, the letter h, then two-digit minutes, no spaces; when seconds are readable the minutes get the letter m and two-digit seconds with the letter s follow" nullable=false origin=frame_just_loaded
1h18
